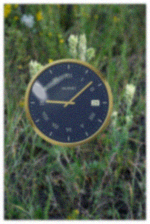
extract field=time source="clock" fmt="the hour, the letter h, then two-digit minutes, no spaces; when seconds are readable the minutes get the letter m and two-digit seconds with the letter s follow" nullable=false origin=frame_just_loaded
9h08
